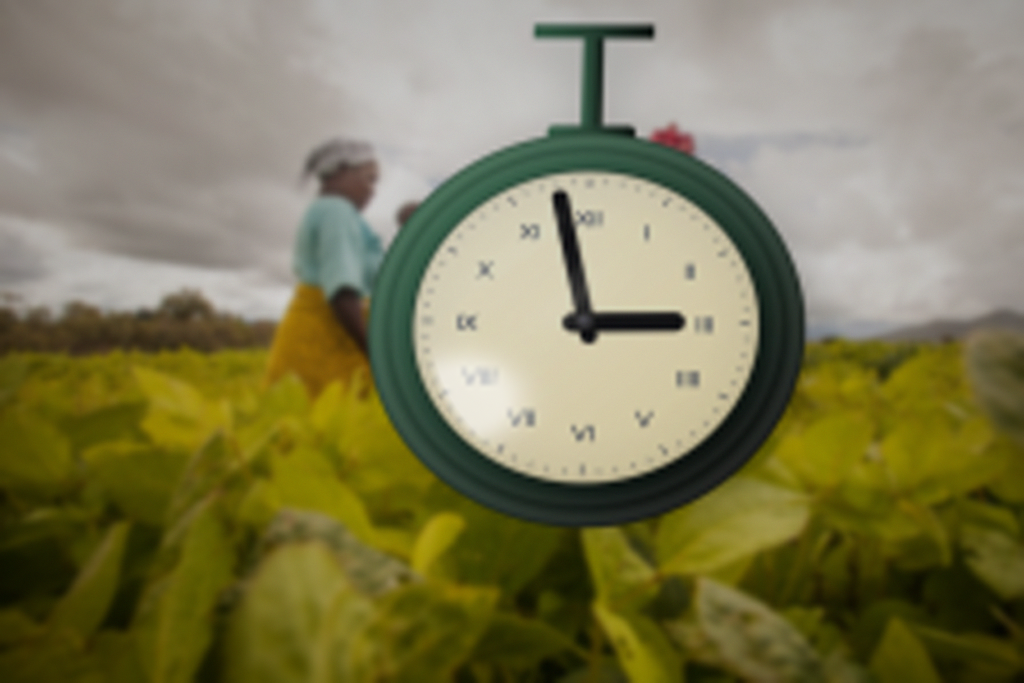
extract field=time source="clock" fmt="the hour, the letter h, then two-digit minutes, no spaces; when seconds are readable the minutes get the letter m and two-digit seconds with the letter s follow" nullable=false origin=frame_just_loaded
2h58
